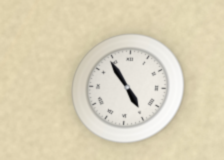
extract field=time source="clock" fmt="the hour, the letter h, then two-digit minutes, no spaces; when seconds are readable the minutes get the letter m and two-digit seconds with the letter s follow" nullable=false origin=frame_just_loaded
4h54
